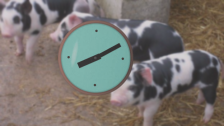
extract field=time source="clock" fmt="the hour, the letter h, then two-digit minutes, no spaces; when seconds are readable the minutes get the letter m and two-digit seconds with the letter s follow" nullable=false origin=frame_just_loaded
8h10
